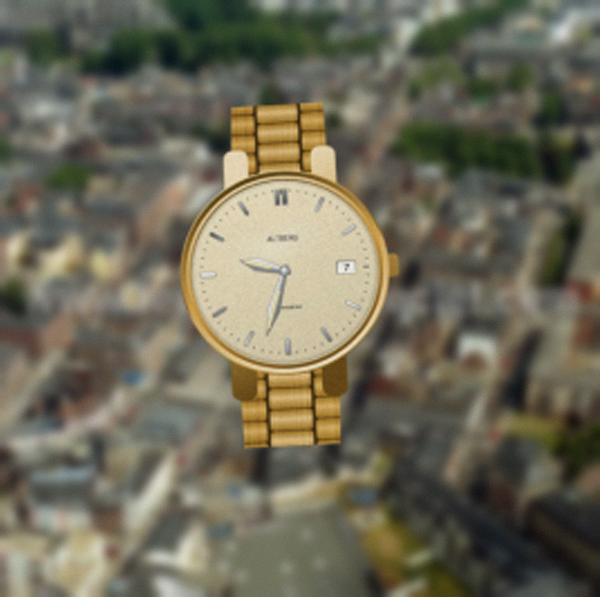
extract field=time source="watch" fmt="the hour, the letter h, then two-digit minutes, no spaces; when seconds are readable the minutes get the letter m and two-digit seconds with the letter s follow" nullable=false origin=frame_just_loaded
9h33
